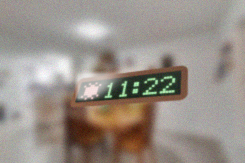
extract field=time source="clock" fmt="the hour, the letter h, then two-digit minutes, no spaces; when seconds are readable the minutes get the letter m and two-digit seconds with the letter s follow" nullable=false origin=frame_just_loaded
11h22
